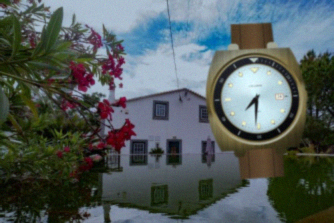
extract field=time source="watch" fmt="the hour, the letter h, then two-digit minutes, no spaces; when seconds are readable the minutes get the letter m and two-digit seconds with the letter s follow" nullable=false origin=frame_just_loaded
7h31
